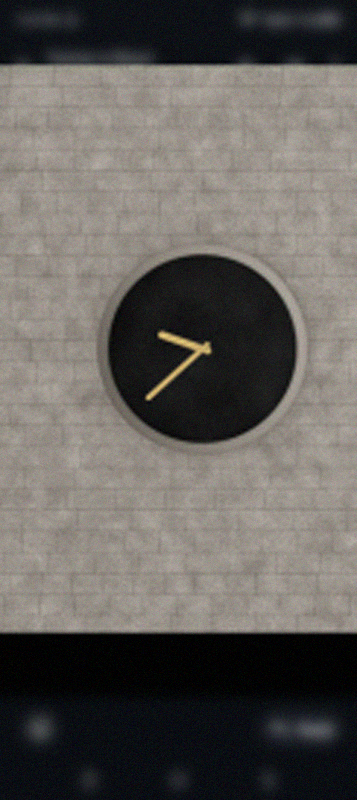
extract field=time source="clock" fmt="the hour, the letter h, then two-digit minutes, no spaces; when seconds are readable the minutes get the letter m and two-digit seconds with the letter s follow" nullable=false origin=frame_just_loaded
9h38
